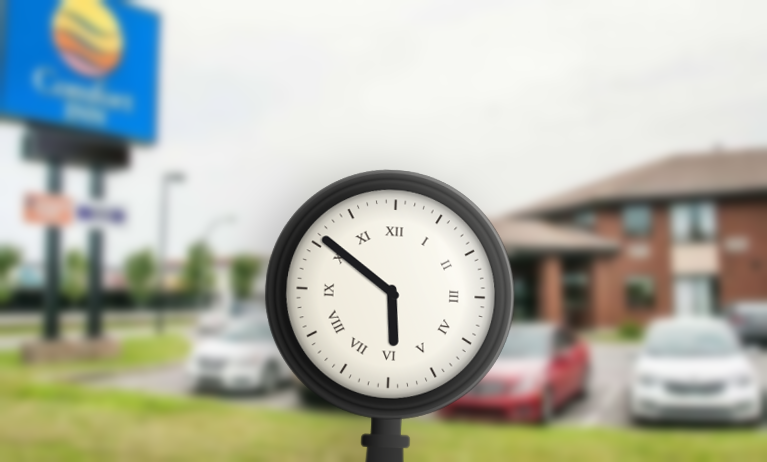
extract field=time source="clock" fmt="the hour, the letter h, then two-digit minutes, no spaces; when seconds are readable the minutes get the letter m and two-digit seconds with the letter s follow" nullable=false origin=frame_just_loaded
5h51
